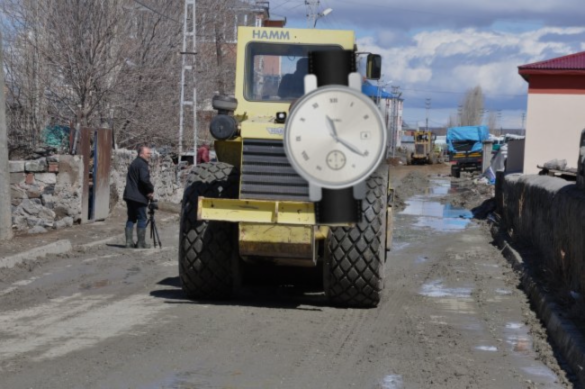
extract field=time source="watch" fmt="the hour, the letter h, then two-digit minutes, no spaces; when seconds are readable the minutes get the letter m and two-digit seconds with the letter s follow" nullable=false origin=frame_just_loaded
11h21
